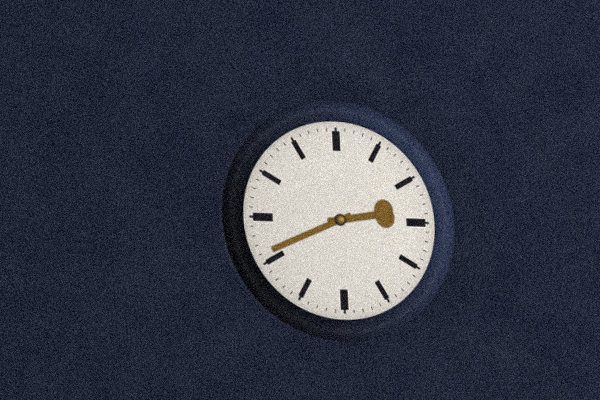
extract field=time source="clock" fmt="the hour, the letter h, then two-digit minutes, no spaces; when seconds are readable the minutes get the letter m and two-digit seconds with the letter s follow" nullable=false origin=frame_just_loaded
2h41
